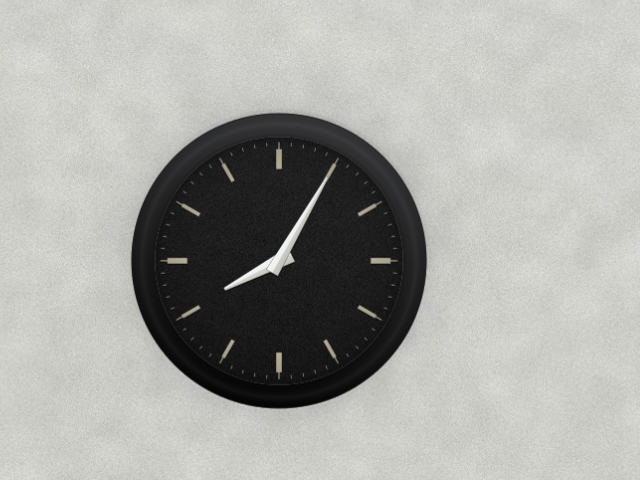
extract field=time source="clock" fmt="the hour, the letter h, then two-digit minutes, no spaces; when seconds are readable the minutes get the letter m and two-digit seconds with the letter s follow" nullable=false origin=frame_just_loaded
8h05
